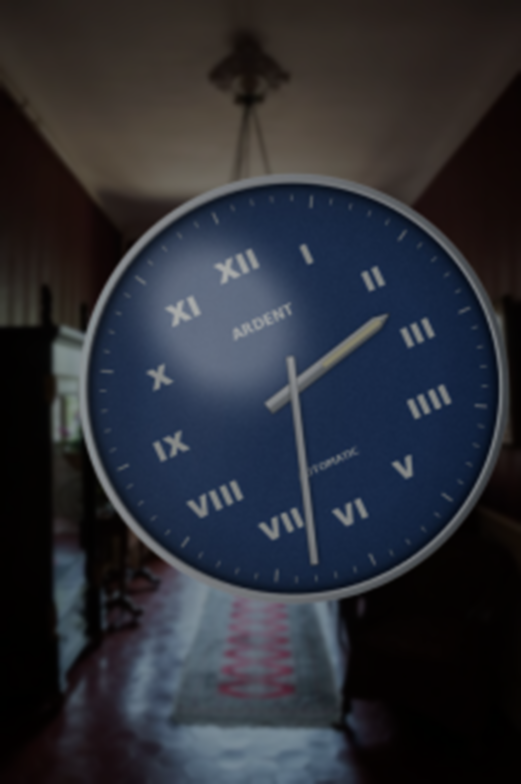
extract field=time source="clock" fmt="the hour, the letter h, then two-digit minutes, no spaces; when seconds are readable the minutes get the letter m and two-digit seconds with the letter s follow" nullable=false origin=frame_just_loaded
2h33
